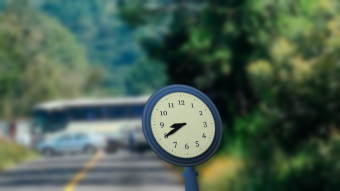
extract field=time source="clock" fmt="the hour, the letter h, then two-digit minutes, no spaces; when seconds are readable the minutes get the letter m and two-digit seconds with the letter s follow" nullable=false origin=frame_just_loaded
8h40
